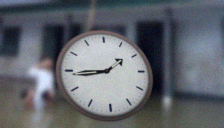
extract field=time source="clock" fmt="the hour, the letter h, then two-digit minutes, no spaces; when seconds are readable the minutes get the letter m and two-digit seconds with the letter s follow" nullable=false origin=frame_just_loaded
1h44
